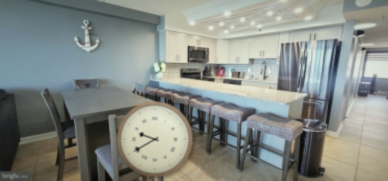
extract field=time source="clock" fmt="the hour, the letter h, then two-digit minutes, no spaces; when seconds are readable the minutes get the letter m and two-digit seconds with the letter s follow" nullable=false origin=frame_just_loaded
9h40
